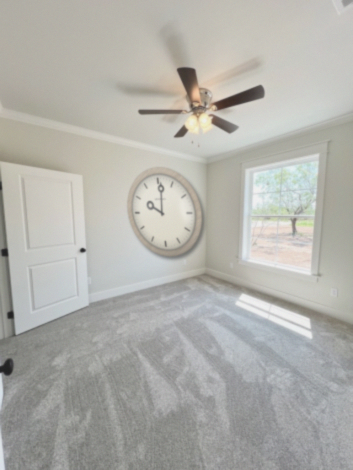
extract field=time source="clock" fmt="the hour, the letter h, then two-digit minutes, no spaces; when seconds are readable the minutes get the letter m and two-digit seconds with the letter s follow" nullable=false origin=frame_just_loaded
10h01
